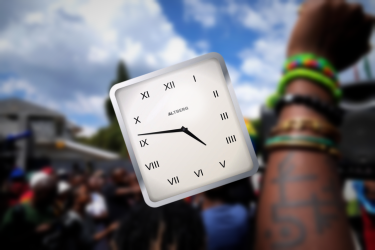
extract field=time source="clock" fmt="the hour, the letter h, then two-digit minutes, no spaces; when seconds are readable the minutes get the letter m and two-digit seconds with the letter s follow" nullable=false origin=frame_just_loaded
4h47
